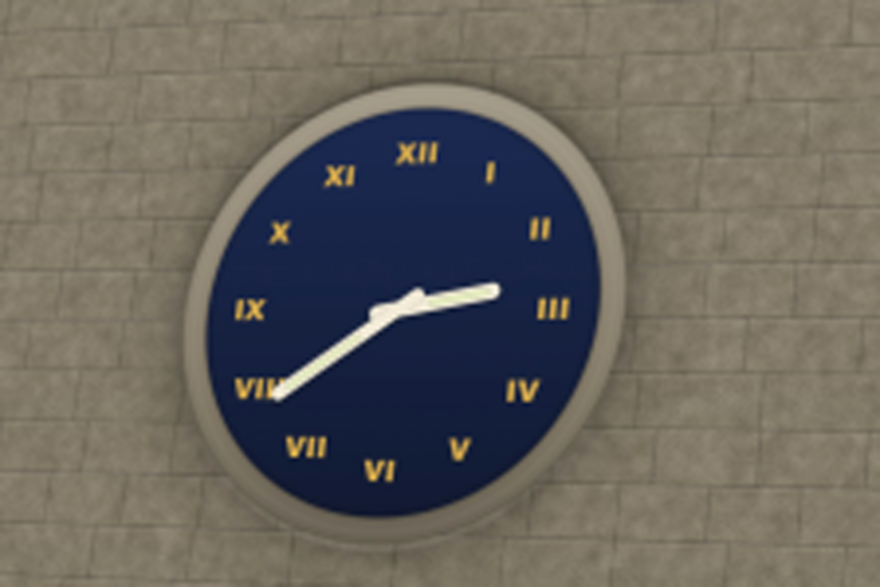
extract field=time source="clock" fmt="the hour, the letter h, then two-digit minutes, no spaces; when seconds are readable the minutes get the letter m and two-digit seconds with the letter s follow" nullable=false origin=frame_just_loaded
2h39
